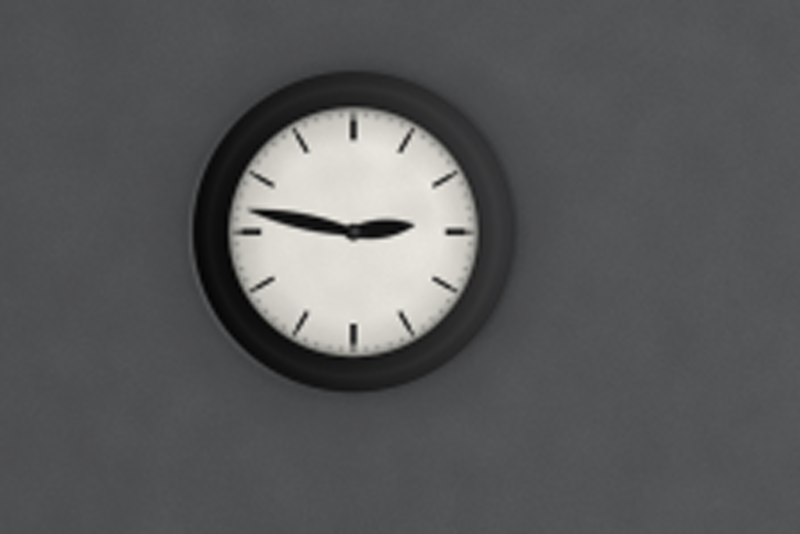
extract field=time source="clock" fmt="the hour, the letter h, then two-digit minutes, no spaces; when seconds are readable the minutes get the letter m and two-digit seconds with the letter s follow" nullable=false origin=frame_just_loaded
2h47
